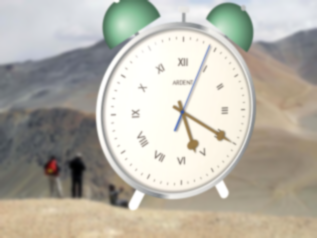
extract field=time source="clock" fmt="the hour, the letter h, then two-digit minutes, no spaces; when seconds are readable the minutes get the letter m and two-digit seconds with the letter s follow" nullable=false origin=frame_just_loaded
5h20m04s
